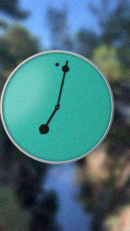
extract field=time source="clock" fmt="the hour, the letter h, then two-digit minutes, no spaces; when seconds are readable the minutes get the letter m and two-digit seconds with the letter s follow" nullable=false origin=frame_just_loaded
7h02
